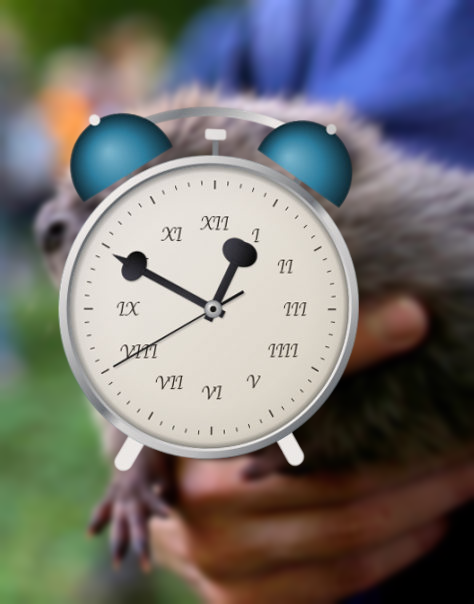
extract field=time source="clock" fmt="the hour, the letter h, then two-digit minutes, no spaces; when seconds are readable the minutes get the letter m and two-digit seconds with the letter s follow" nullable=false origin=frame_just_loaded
12h49m40s
